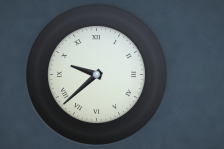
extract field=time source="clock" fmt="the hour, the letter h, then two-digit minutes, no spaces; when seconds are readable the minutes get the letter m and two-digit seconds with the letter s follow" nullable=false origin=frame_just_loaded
9h38
